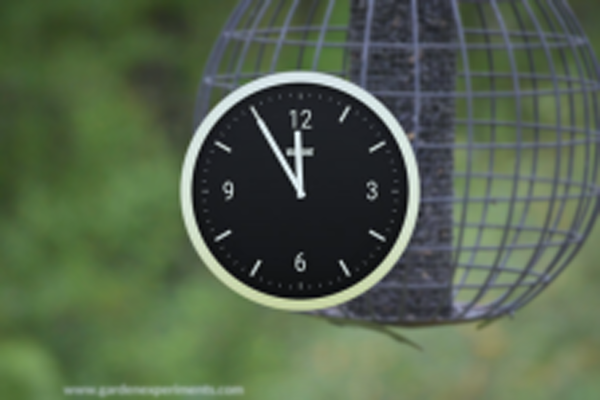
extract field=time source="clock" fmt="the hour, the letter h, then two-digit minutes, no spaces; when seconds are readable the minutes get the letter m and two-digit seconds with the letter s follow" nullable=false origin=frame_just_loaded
11h55
